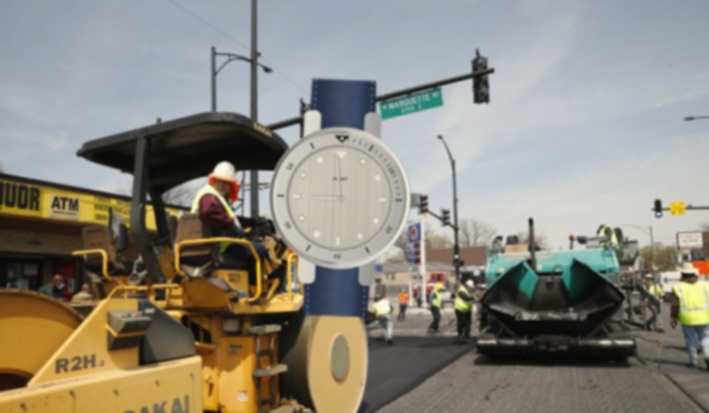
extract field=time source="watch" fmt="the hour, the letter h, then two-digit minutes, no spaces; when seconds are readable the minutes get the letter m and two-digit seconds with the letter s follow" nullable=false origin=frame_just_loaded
8h59
